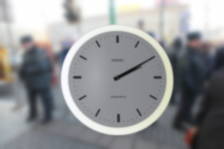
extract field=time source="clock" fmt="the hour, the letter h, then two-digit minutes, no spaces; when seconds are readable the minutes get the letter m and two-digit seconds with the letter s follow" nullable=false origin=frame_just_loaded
2h10
